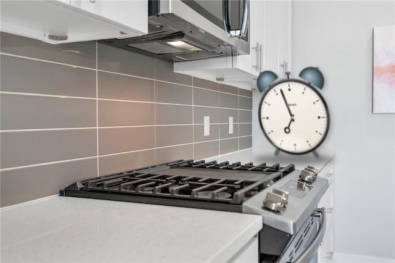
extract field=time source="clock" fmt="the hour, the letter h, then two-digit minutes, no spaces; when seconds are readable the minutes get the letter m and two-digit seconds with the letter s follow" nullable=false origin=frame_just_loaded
6h57
